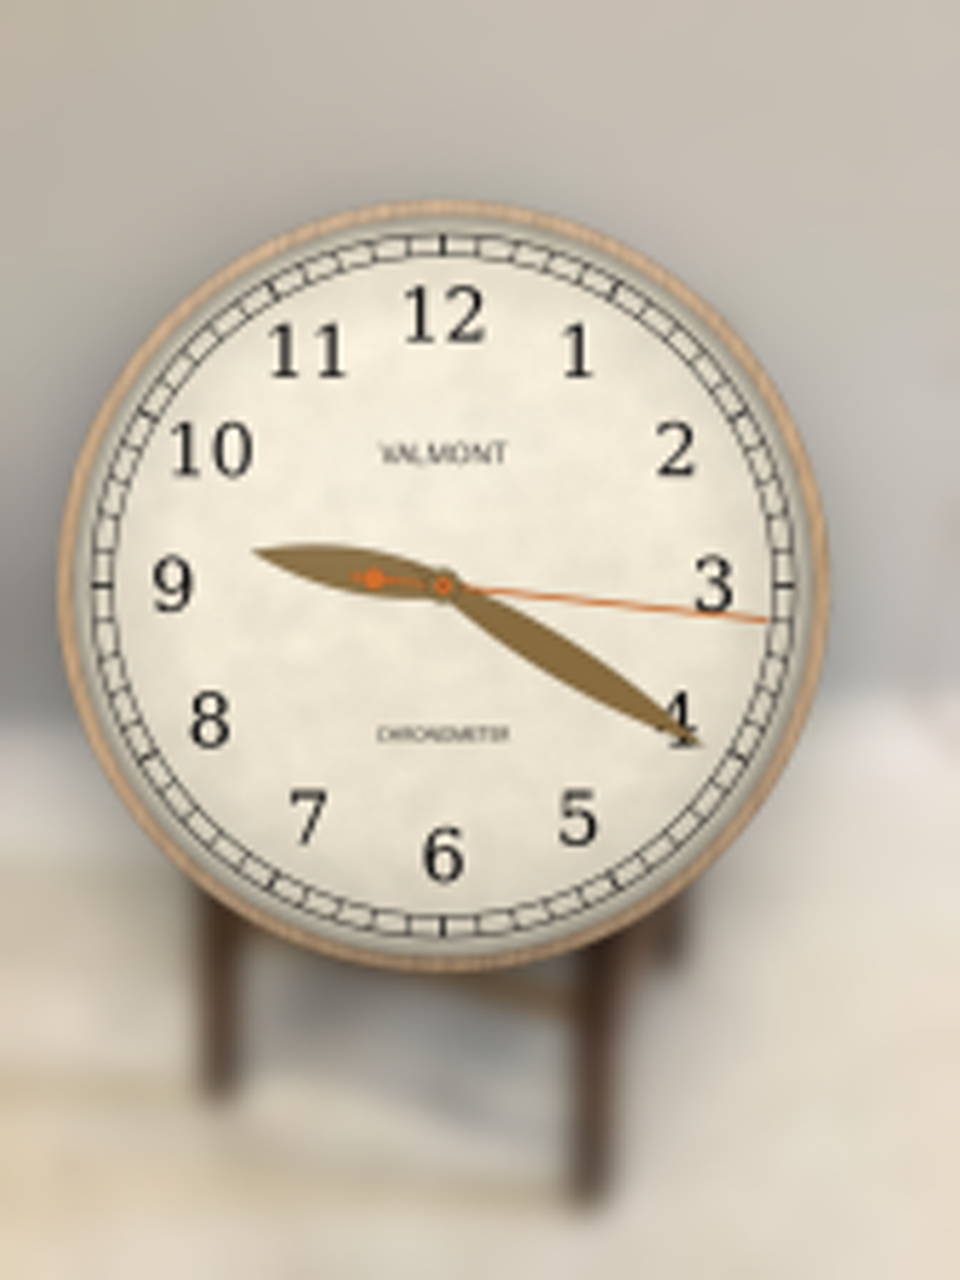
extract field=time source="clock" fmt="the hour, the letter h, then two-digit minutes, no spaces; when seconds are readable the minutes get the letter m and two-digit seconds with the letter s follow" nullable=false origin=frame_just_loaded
9h20m16s
